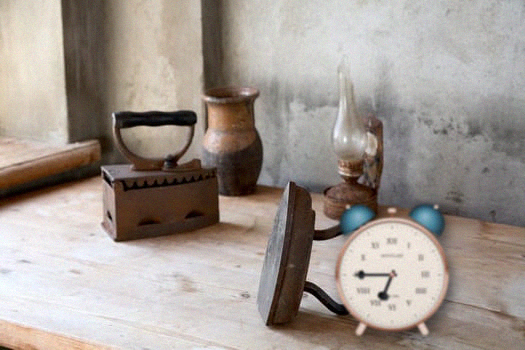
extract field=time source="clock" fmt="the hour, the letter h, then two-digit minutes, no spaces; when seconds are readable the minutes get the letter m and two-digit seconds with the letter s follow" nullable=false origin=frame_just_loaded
6h45
